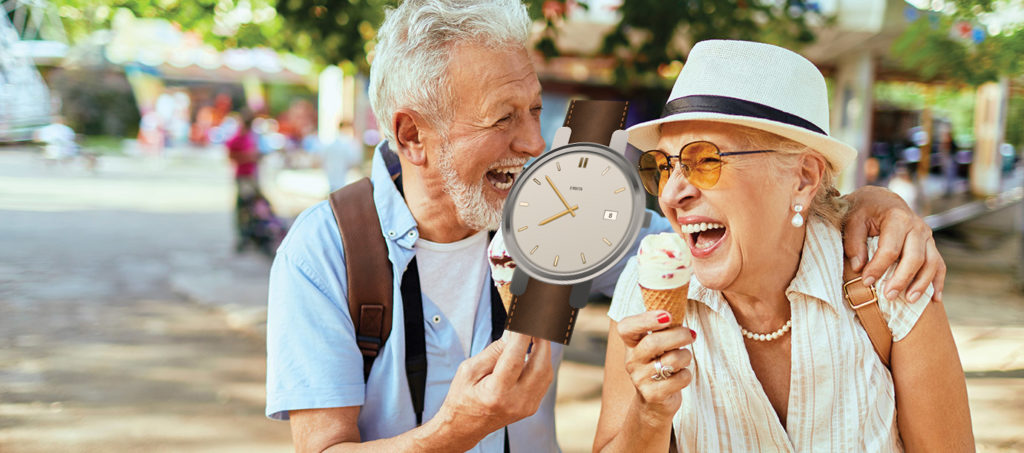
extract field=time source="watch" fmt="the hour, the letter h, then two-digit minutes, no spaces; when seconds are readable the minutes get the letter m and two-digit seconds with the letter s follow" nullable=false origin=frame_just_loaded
7h52
